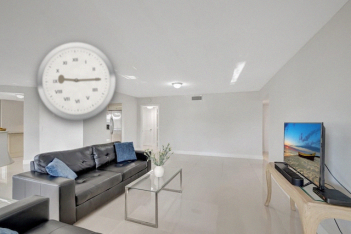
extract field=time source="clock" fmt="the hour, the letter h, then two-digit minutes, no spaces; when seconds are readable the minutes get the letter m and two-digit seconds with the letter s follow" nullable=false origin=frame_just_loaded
9h15
